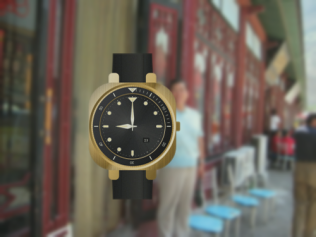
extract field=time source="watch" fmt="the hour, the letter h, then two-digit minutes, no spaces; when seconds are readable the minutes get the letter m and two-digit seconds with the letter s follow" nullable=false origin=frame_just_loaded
9h00
